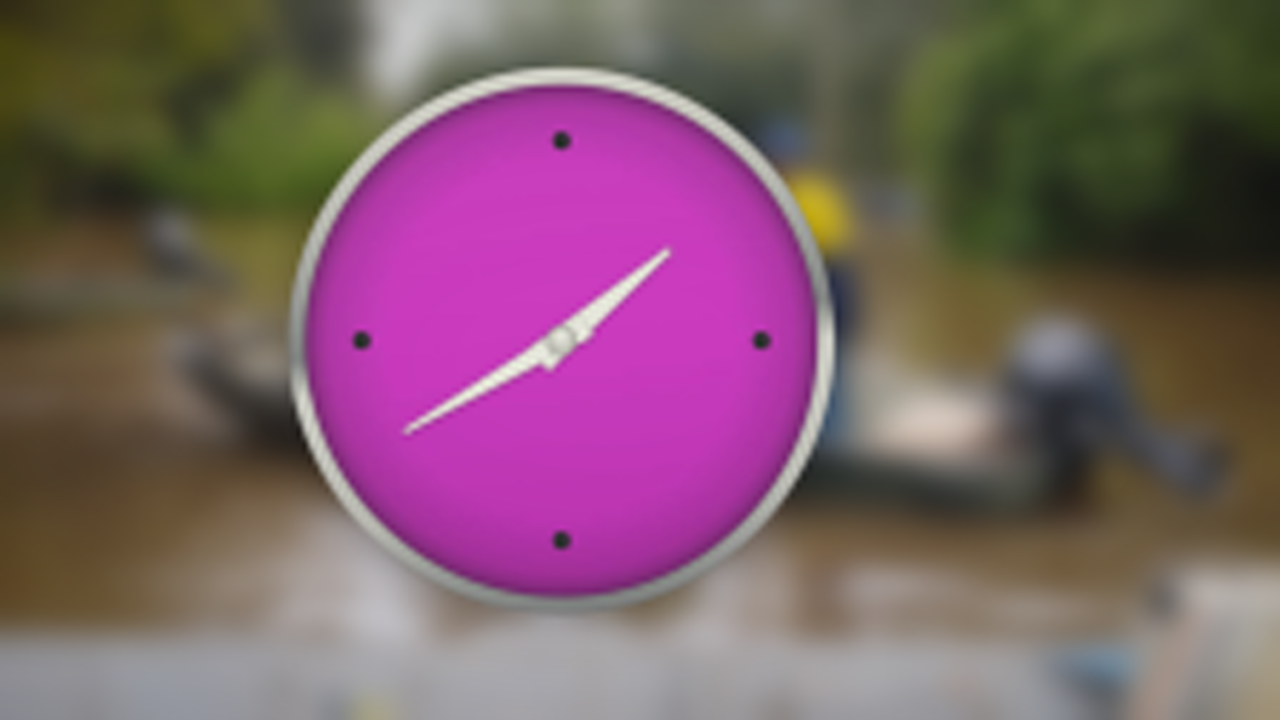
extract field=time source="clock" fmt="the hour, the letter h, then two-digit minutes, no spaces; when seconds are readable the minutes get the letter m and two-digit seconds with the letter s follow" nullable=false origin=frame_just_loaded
1h40
